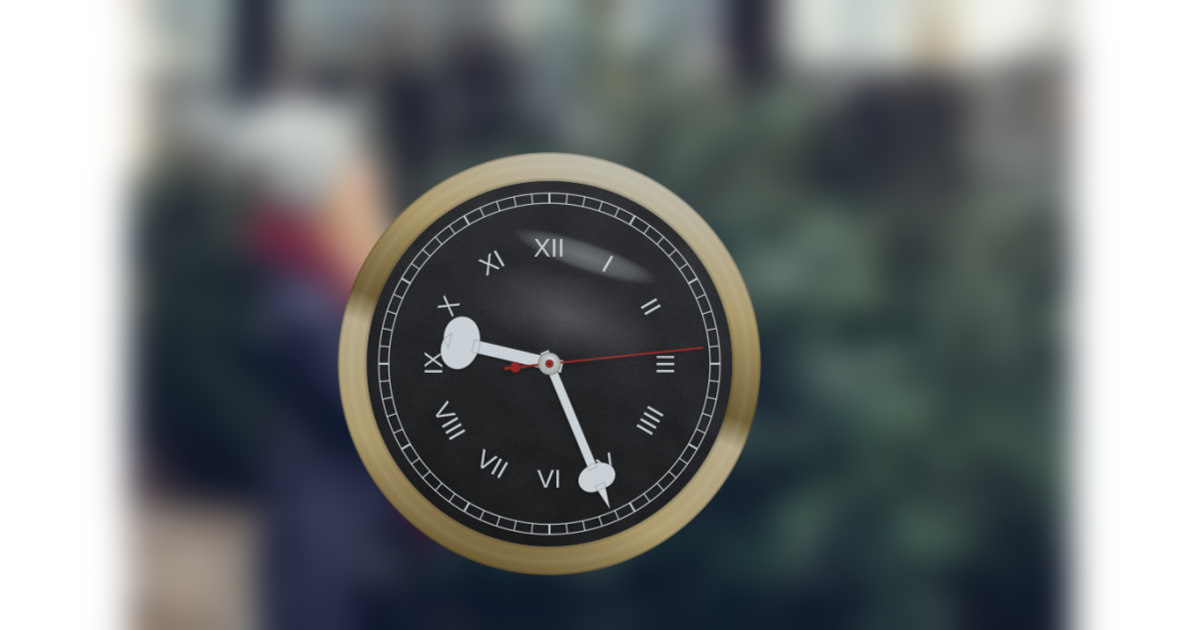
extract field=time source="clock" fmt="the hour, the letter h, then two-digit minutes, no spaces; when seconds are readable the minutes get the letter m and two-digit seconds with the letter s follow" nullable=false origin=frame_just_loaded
9h26m14s
